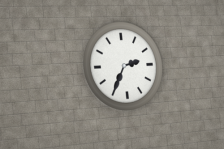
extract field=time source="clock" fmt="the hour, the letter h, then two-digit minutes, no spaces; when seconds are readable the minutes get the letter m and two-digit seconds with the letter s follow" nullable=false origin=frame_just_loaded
2h35
